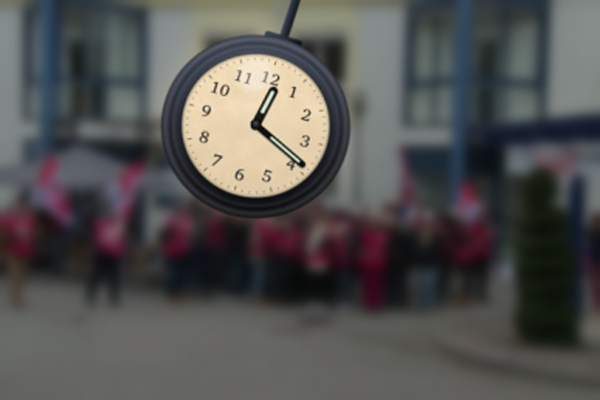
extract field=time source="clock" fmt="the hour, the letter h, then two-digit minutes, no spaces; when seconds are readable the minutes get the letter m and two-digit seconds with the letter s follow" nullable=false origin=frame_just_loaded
12h19
